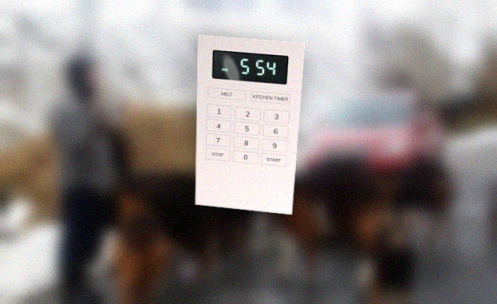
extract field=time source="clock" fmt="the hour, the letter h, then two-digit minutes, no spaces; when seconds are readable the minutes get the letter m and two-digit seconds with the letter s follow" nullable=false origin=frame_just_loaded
5h54
